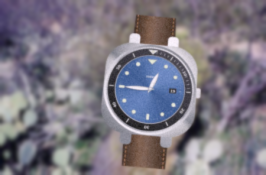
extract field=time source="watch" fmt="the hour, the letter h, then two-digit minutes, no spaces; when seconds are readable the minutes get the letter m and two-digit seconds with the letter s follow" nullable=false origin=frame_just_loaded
12h45
